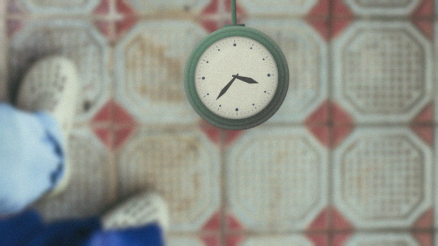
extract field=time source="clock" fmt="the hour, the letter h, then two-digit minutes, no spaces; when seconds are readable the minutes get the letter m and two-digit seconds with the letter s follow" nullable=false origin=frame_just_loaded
3h37
